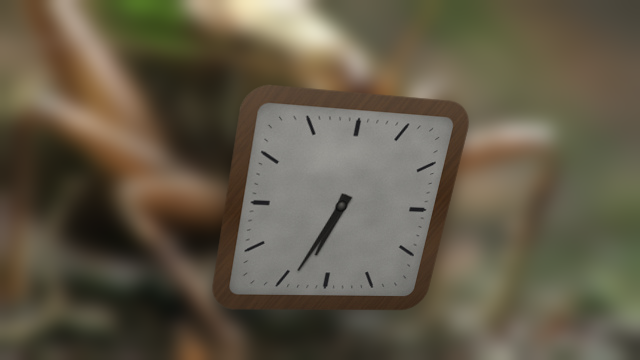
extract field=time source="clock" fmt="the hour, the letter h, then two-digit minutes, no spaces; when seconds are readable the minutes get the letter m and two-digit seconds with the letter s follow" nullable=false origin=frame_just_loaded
6h34
